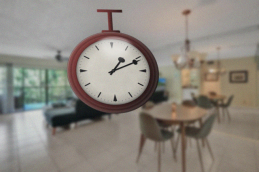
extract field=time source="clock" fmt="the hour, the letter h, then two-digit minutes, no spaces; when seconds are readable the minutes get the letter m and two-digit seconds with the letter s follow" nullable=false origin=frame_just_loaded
1h11
